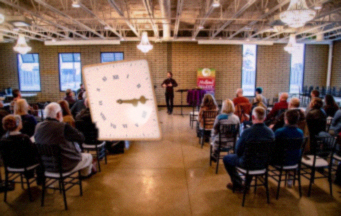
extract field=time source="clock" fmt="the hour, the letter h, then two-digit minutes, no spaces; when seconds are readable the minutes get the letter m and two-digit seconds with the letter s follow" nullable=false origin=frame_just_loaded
3h15
